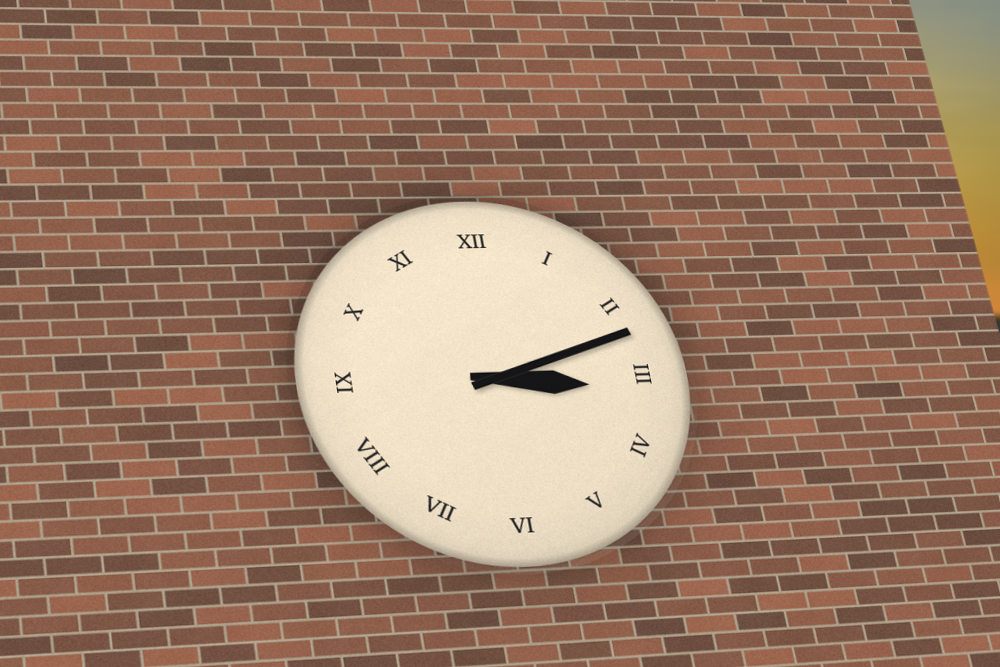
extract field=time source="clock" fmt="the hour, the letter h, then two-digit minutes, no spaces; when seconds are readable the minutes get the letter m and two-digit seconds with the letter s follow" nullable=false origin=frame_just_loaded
3h12
